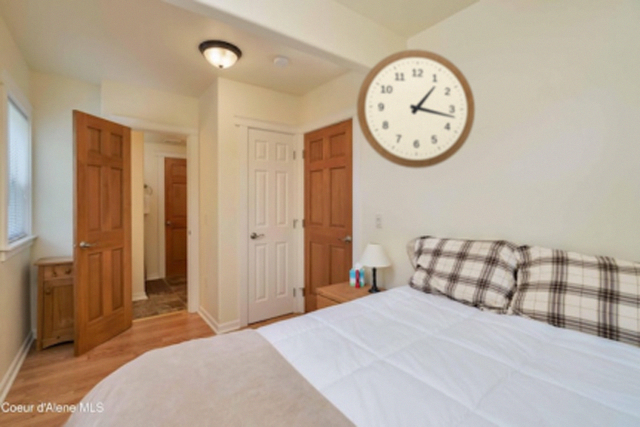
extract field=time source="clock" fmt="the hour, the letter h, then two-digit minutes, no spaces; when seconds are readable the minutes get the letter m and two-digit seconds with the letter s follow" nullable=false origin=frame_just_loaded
1h17
